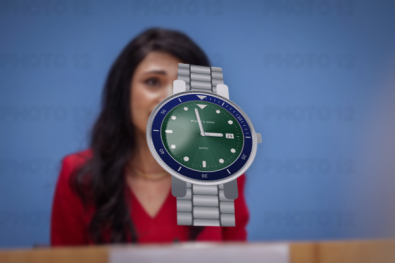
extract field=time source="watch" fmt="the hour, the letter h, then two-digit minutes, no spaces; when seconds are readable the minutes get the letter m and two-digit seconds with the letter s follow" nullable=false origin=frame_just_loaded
2h58
